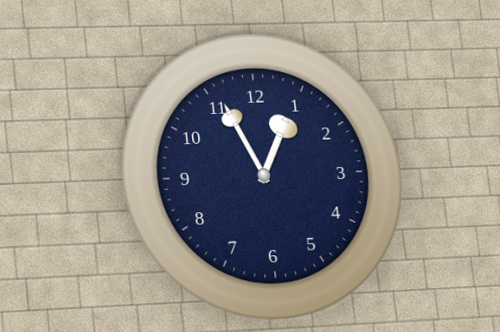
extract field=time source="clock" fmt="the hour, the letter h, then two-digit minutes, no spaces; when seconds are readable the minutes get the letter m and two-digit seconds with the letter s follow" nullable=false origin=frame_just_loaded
12h56
